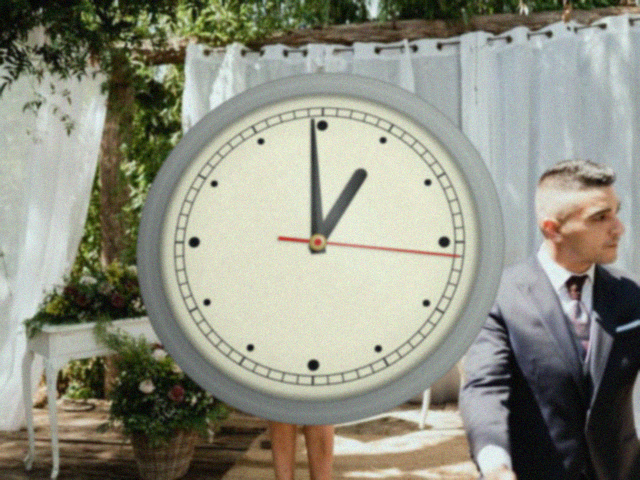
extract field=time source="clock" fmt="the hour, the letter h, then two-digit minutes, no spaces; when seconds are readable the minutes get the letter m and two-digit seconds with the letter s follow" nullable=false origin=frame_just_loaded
12h59m16s
